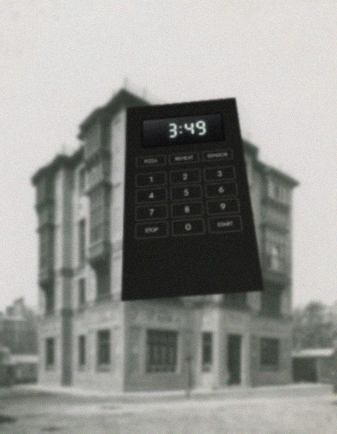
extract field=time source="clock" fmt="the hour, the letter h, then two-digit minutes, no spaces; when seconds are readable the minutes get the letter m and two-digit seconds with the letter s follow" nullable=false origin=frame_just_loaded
3h49
